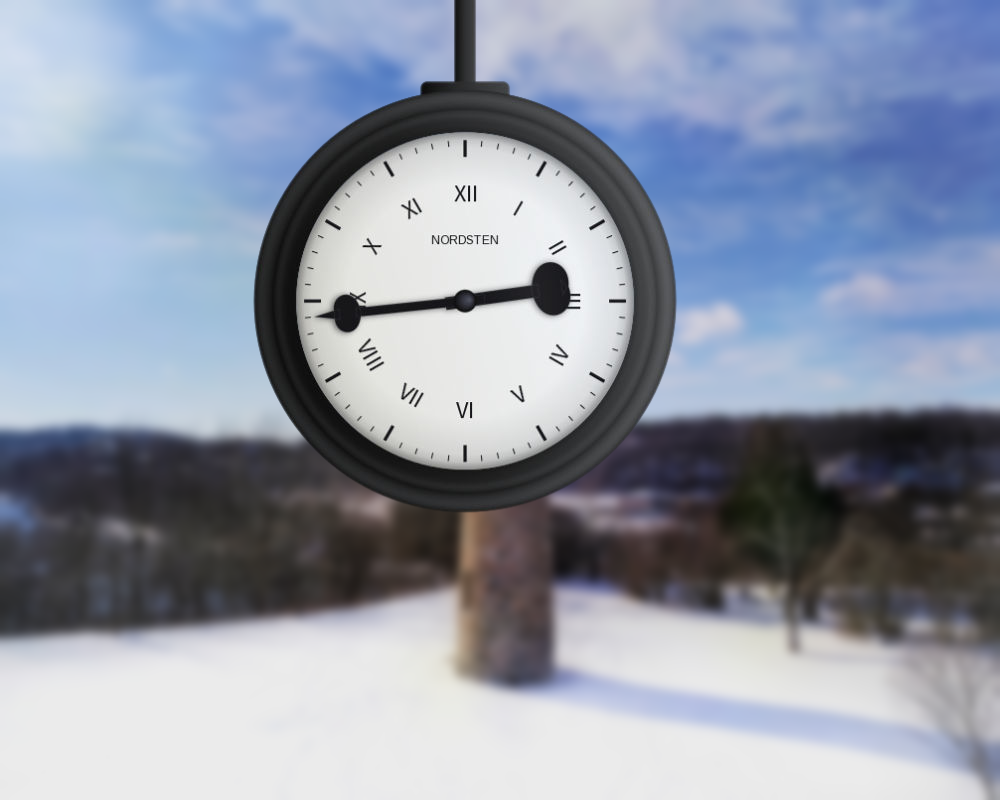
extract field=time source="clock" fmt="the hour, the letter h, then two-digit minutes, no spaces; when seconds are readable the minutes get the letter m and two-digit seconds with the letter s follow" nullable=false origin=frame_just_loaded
2h44
